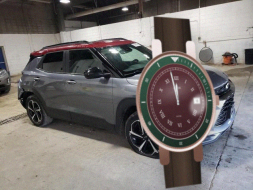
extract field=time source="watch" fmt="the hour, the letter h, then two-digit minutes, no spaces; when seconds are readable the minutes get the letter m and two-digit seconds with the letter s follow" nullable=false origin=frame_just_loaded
11h58
